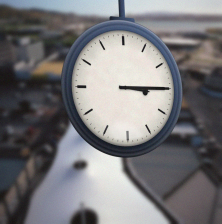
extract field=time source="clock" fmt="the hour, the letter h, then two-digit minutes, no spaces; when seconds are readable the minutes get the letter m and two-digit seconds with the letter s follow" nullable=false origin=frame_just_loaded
3h15
